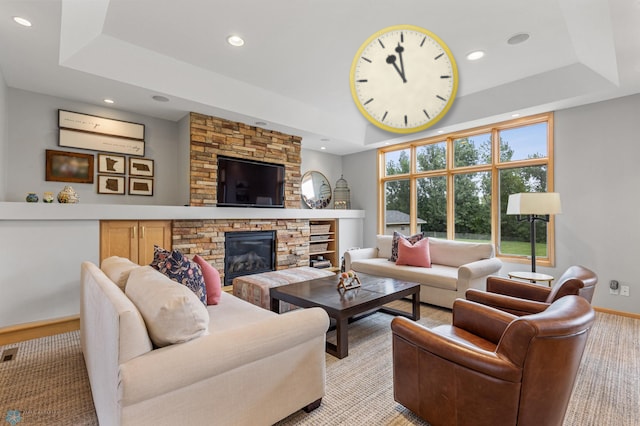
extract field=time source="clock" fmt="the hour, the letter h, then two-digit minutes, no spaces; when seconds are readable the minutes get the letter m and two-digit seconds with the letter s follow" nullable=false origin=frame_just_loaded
10h59
